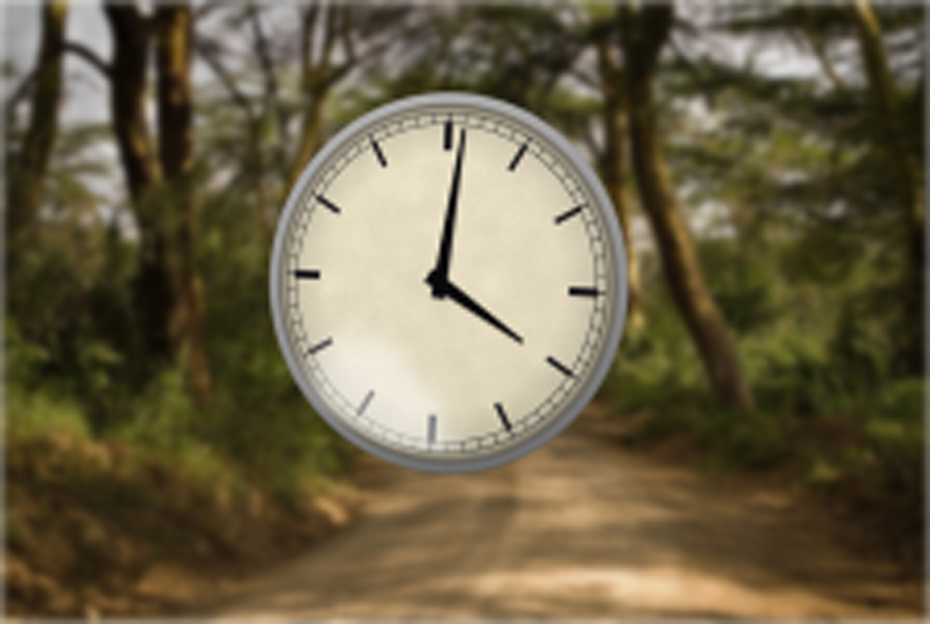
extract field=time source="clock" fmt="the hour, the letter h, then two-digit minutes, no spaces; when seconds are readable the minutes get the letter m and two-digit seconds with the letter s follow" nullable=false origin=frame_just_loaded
4h01
